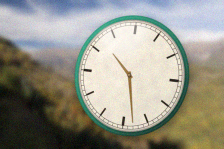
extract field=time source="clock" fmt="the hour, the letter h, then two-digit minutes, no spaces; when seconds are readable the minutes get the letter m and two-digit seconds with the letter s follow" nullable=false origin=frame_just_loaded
10h28
